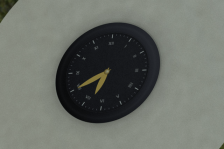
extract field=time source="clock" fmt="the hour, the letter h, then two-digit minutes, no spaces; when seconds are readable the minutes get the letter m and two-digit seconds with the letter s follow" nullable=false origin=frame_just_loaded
6h40
